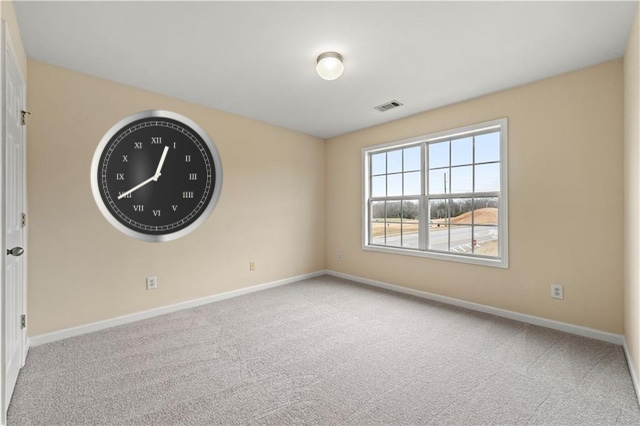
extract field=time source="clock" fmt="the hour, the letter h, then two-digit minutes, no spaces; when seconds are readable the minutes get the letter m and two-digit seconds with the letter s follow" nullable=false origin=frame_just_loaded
12h40
